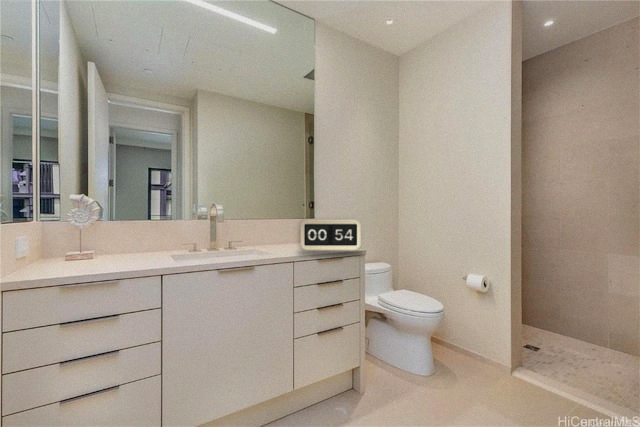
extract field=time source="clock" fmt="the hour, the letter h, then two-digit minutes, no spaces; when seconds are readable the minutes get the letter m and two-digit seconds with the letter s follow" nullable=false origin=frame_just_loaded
0h54
